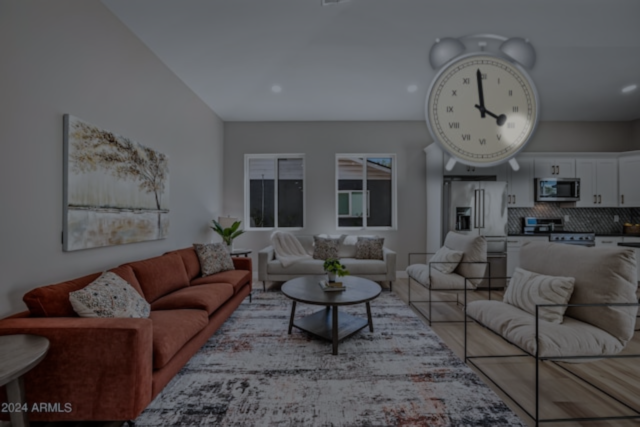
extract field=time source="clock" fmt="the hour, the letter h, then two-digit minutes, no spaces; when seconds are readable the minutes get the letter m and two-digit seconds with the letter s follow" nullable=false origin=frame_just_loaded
3h59
